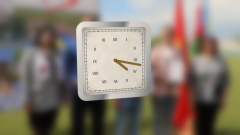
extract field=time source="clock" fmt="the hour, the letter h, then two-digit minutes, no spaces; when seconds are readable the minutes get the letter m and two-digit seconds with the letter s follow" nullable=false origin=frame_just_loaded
4h17
